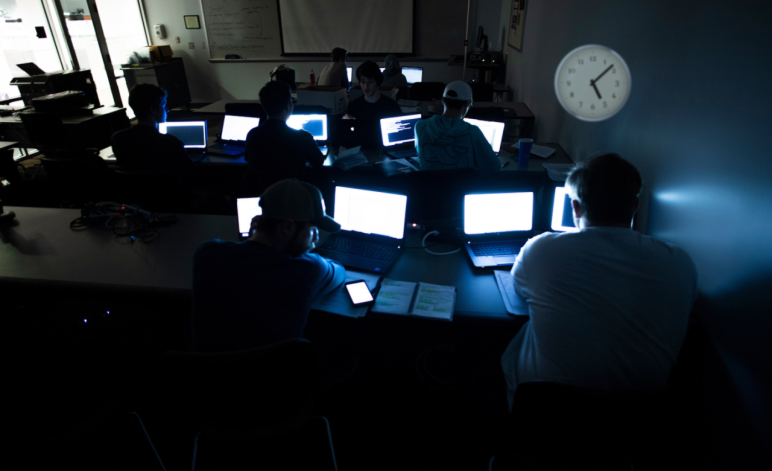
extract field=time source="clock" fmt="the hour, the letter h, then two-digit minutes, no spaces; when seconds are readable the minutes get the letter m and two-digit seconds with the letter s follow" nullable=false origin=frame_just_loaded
5h08
